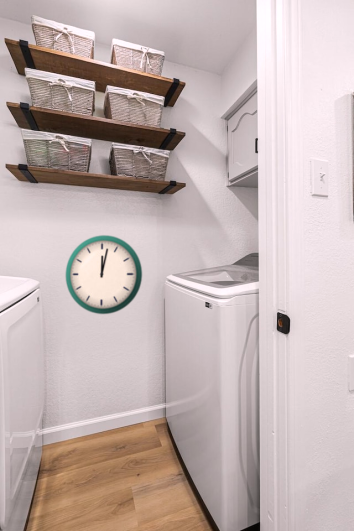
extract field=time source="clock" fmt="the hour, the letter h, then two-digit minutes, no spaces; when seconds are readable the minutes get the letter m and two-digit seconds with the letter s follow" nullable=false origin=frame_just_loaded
12h02
